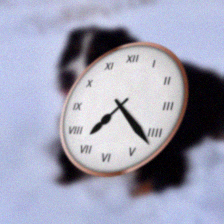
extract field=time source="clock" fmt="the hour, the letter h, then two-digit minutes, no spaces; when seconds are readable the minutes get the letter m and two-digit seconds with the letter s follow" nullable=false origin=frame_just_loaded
7h22
